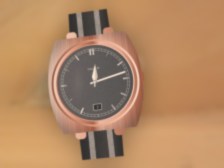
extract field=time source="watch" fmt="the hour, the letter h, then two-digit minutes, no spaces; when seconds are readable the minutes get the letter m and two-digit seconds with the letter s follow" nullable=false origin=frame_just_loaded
12h13
